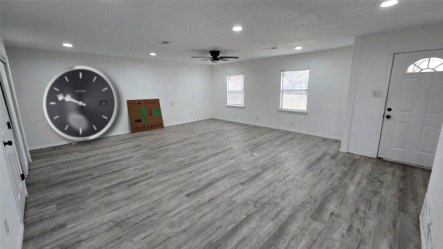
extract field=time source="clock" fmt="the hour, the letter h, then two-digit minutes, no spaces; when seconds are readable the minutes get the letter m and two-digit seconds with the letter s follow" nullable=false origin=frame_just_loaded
9h48
